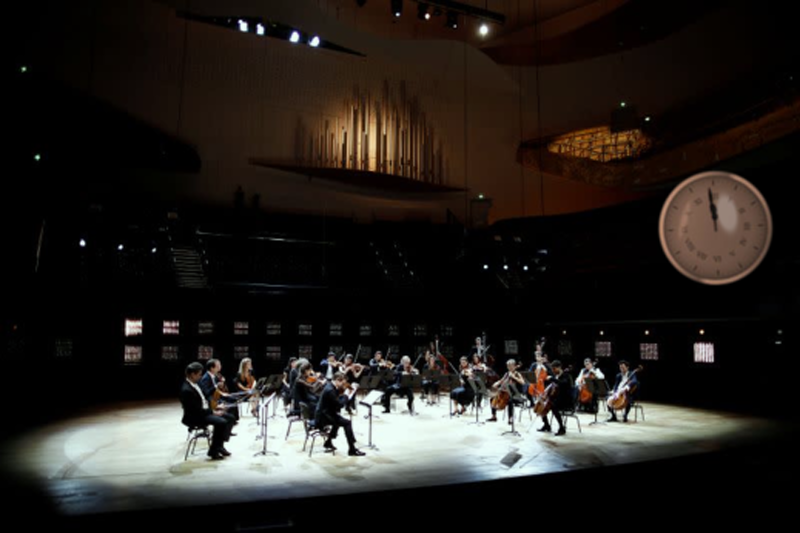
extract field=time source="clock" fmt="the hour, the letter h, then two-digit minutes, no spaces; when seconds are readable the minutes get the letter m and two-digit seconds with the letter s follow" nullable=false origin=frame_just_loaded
11h59
